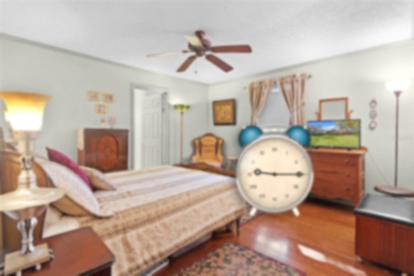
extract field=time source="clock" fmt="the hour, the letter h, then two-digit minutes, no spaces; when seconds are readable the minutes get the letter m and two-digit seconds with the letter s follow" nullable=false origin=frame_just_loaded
9h15
